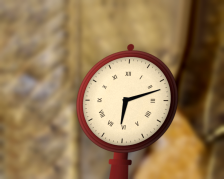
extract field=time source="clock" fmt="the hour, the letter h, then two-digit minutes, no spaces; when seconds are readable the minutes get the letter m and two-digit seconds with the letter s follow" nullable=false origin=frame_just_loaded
6h12
